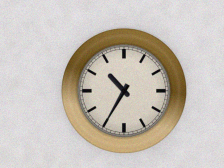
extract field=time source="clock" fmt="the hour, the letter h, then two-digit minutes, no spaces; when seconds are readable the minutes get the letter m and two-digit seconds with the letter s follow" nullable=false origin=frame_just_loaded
10h35
